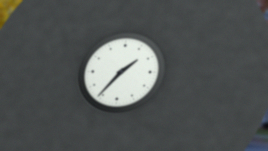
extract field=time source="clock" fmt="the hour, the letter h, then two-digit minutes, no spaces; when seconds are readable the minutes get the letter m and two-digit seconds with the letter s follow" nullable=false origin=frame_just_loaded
1h36
